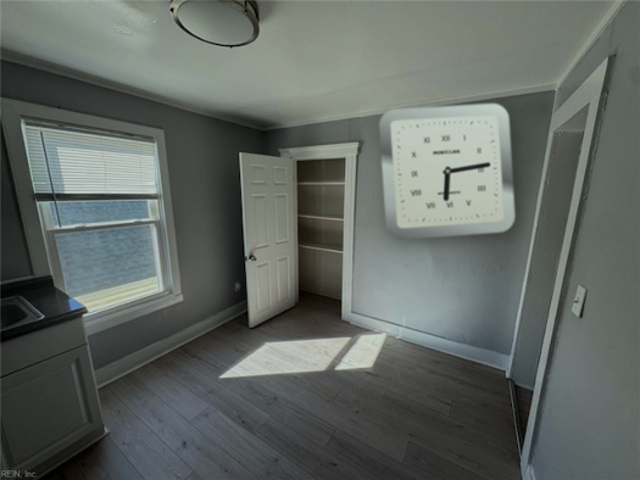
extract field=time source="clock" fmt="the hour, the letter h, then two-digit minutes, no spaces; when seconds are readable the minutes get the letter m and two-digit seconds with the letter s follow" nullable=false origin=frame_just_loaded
6h14
